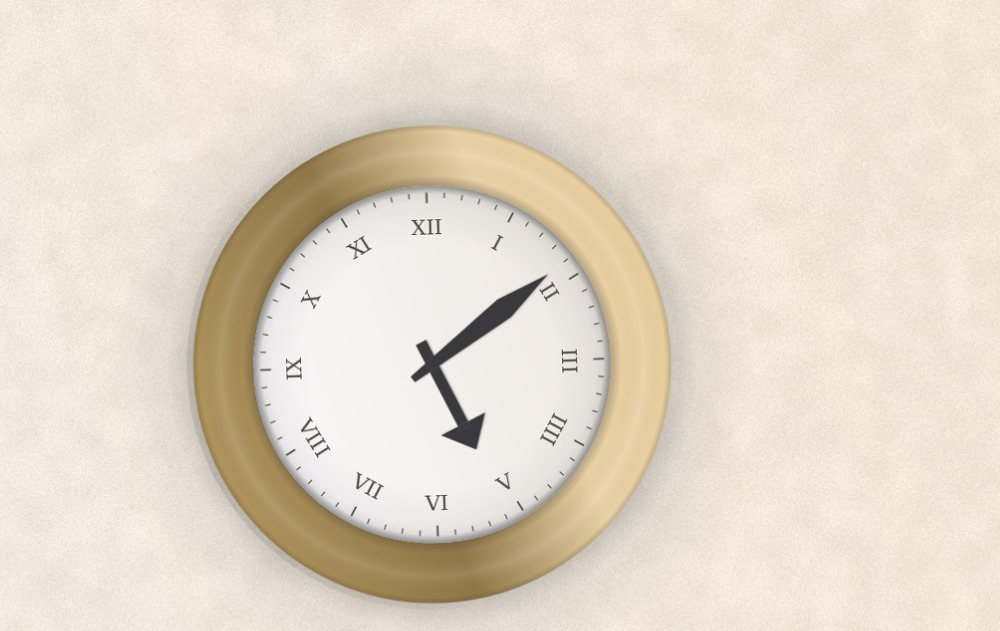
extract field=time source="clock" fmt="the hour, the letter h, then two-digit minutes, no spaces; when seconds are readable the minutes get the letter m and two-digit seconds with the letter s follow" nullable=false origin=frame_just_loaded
5h09
